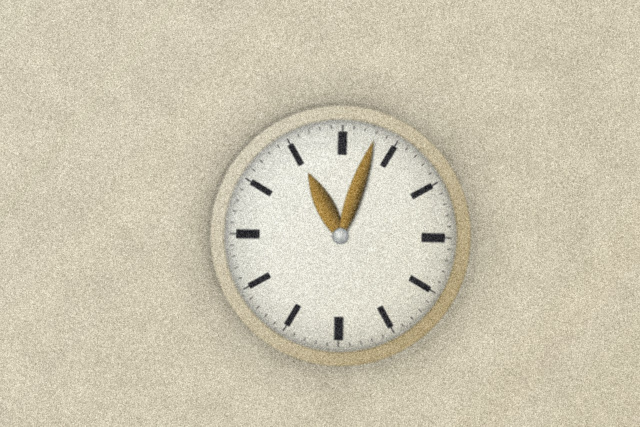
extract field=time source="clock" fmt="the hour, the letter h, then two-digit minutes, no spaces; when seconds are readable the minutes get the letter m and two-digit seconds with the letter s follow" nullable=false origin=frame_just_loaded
11h03
